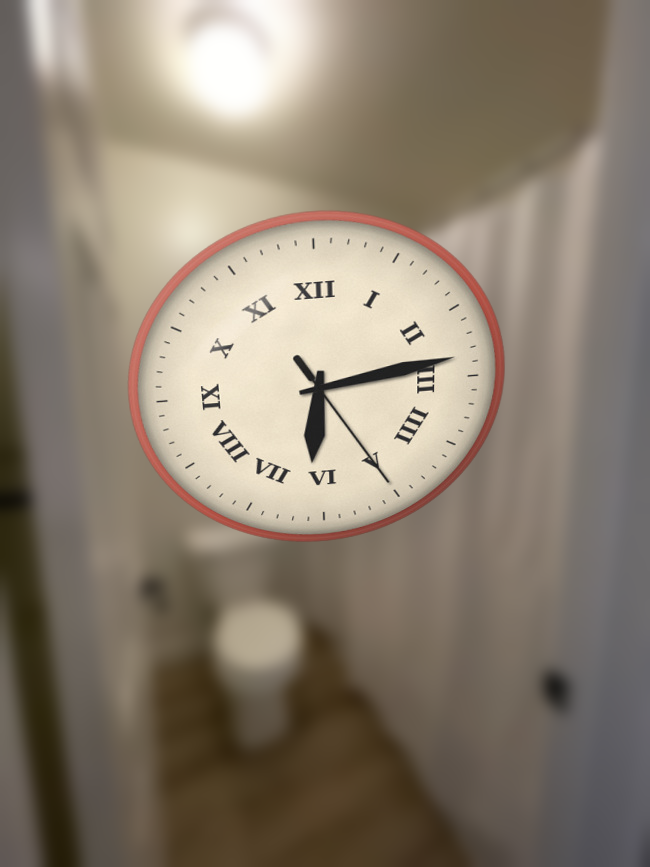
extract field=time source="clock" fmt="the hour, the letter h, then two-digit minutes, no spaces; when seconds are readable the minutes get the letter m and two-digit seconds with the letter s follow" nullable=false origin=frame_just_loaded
6h13m25s
